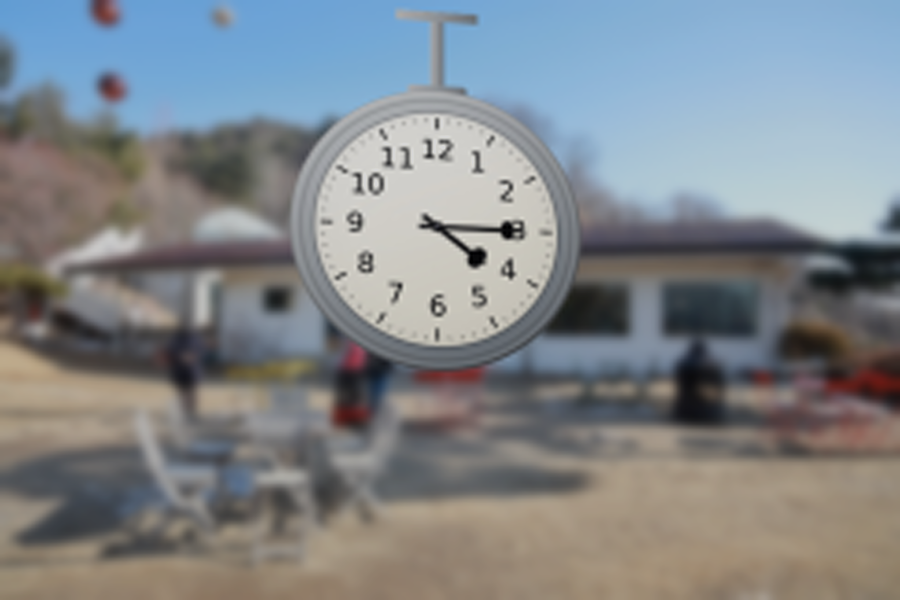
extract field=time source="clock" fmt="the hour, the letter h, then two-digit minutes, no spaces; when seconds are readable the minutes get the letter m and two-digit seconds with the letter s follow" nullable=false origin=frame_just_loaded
4h15
